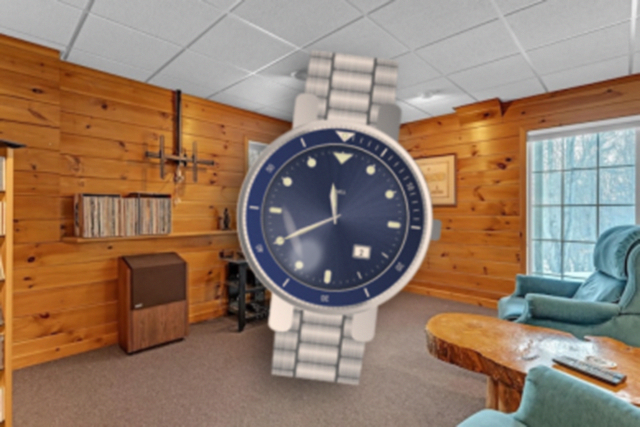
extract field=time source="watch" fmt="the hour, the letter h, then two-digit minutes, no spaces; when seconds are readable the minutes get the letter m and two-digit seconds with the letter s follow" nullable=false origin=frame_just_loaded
11h40
